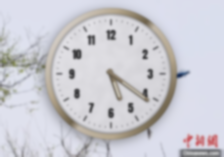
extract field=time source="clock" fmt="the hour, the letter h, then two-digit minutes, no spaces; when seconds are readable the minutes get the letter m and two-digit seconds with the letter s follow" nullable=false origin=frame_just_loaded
5h21
